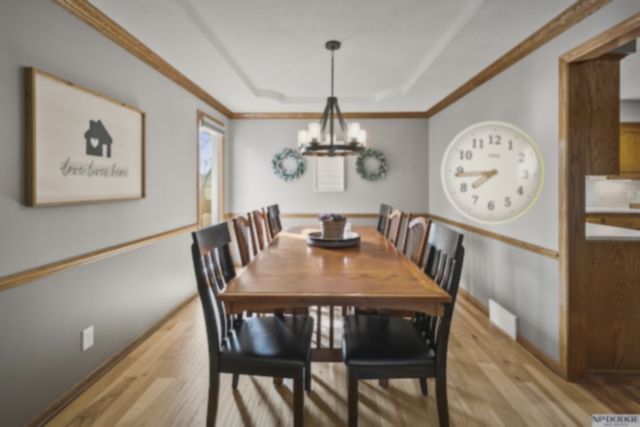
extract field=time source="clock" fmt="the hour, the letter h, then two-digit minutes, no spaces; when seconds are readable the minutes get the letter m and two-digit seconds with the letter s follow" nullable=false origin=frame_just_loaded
7h44
